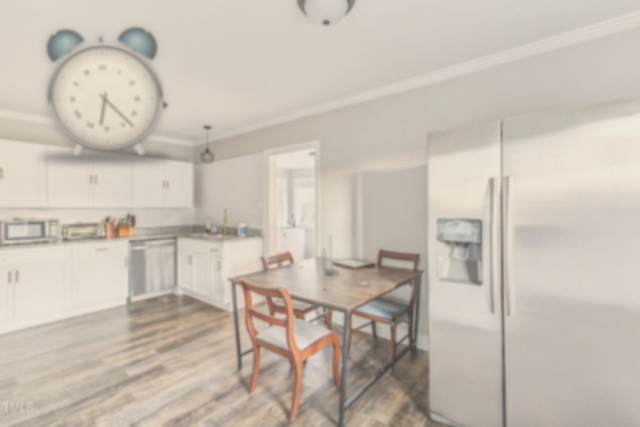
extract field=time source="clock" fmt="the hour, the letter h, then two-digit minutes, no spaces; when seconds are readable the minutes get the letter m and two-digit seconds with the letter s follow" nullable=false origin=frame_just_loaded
6h23
